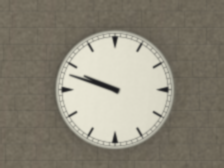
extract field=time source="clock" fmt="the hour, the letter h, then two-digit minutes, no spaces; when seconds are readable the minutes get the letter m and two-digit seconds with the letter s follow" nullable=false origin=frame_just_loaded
9h48
